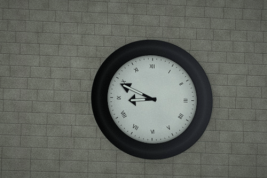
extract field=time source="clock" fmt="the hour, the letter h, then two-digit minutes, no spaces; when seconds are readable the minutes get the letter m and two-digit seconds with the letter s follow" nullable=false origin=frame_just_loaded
8h49
